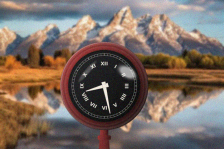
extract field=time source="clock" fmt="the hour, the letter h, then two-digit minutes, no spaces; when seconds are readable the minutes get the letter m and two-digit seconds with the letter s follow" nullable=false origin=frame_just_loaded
8h28
